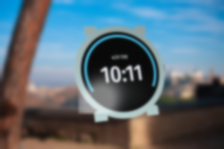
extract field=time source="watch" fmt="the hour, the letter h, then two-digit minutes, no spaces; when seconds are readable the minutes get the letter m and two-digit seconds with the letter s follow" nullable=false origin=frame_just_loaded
10h11
